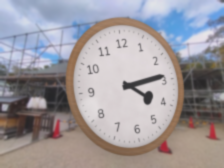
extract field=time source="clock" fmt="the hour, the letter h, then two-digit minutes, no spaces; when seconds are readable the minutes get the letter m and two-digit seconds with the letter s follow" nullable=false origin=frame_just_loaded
4h14
